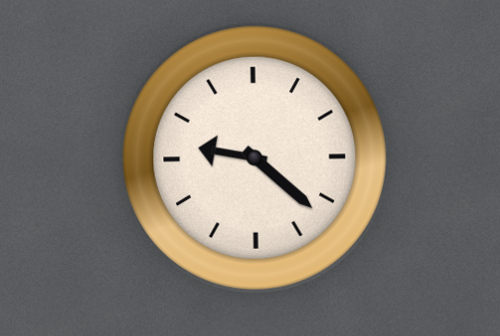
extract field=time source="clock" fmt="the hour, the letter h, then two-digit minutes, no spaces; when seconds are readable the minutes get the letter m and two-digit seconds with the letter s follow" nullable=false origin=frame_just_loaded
9h22
